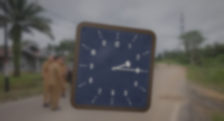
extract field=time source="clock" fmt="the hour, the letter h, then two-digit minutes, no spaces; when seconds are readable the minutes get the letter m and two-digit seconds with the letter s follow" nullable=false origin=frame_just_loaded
2h15
